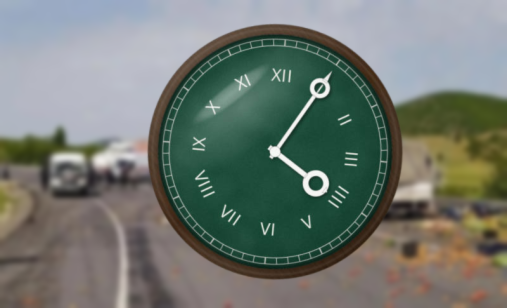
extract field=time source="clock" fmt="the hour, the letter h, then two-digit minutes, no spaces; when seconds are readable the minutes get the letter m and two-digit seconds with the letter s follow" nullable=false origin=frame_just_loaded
4h05
